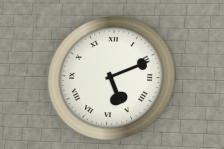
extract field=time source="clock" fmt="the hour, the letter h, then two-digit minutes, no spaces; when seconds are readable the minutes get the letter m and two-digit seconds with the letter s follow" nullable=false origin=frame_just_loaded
5h11
